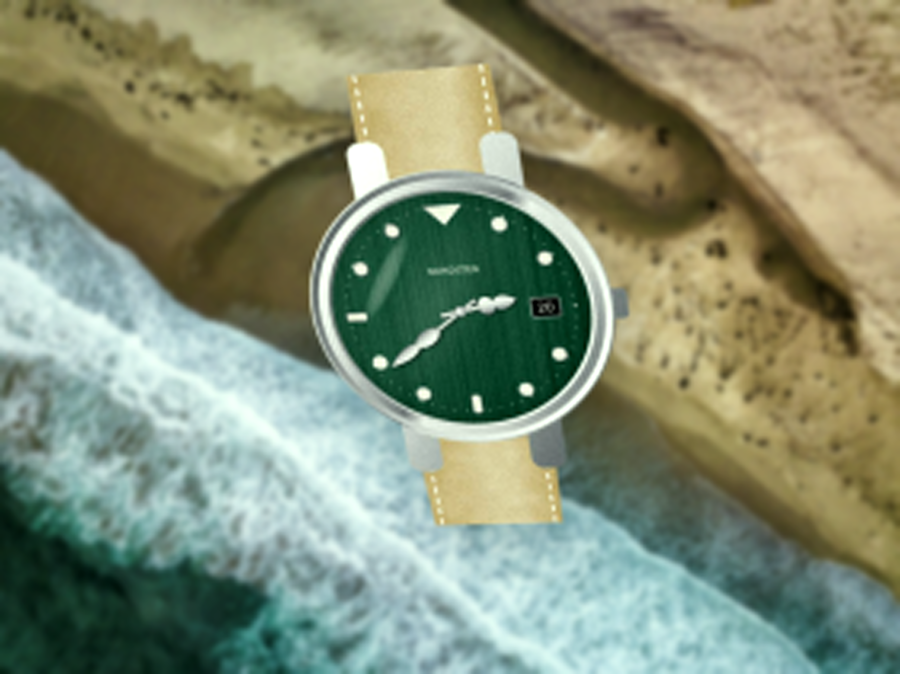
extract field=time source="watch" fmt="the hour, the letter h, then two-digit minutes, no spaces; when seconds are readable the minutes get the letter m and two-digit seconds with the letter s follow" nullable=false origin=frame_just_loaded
2h39
